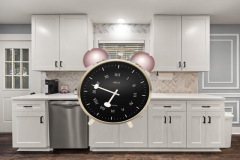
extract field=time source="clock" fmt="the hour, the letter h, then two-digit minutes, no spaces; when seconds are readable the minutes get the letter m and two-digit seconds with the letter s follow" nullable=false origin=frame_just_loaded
6h48
